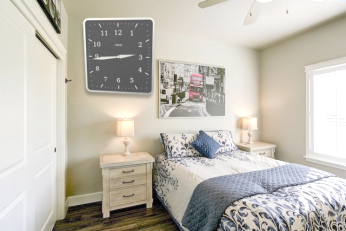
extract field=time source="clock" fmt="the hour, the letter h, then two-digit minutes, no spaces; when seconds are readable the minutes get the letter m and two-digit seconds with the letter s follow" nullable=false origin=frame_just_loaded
2h44
